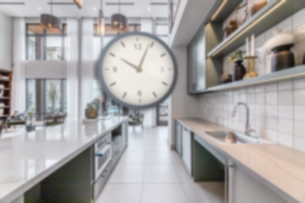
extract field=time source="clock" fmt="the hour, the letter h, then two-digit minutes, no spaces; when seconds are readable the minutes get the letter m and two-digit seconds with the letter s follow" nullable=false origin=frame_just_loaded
10h04
